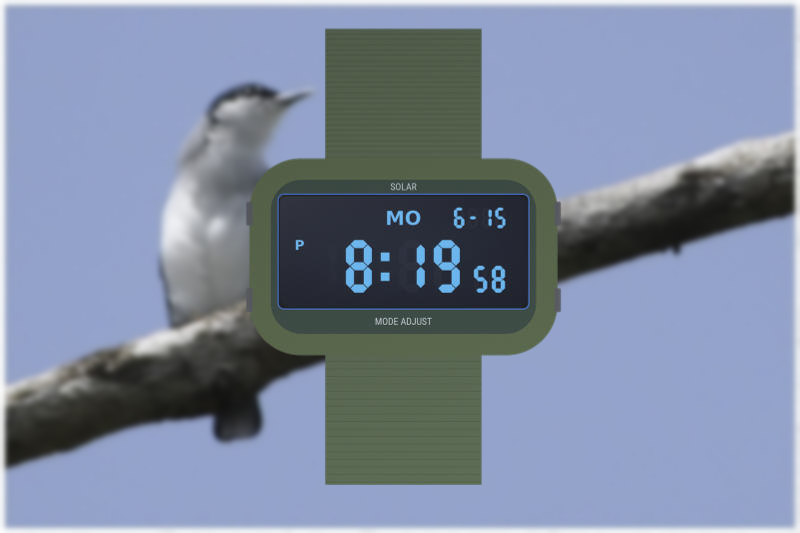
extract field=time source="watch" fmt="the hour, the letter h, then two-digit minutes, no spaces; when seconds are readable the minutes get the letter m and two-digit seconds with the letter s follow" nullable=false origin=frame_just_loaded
8h19m58s
